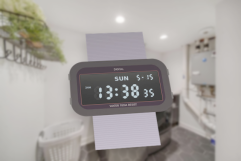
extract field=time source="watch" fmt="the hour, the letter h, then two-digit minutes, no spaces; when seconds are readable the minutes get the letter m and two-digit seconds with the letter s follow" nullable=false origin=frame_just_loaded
13h38m35s
